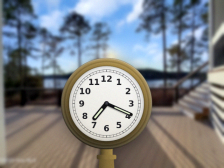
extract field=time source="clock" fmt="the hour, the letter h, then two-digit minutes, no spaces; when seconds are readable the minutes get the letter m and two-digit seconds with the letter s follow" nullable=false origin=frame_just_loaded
7h19
